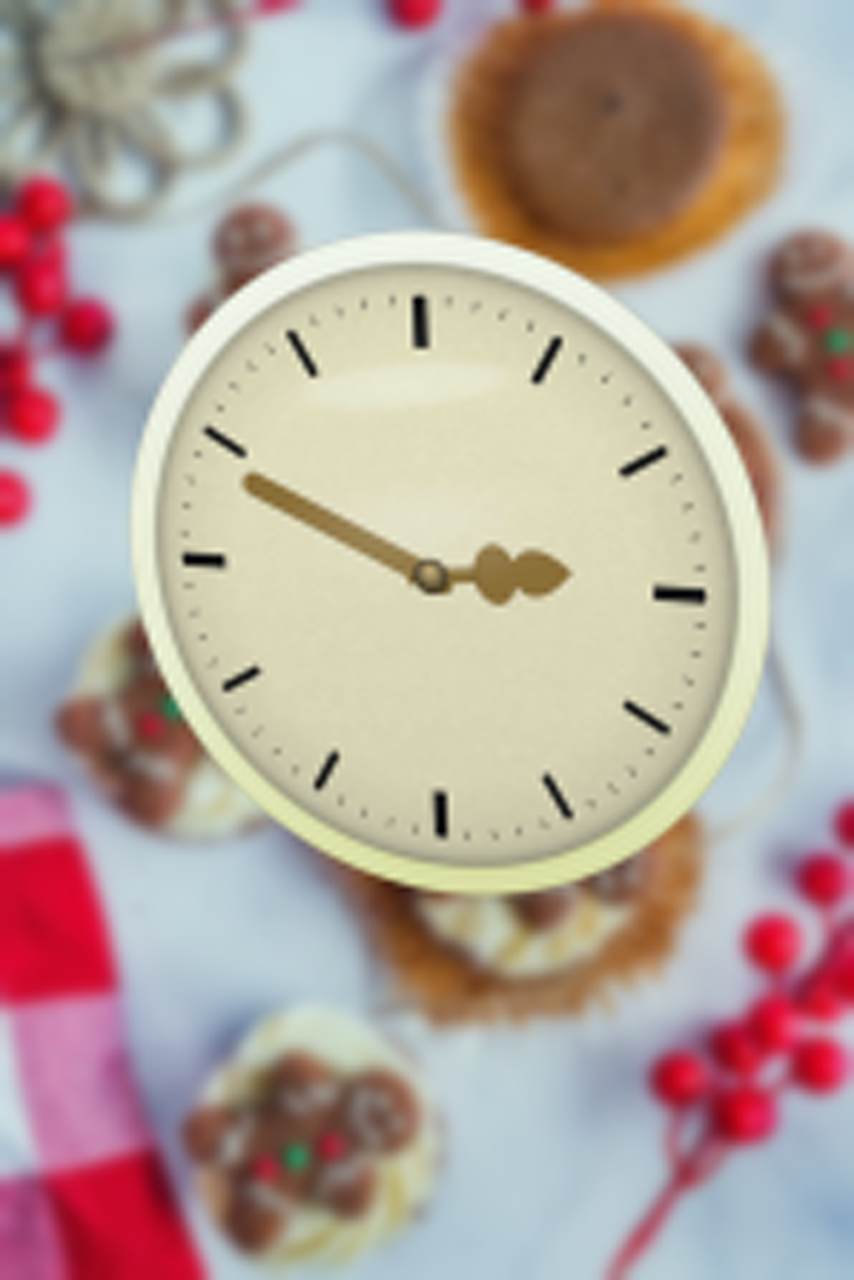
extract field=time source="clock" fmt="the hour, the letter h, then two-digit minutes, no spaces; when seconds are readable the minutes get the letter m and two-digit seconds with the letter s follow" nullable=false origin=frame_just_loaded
2h49
